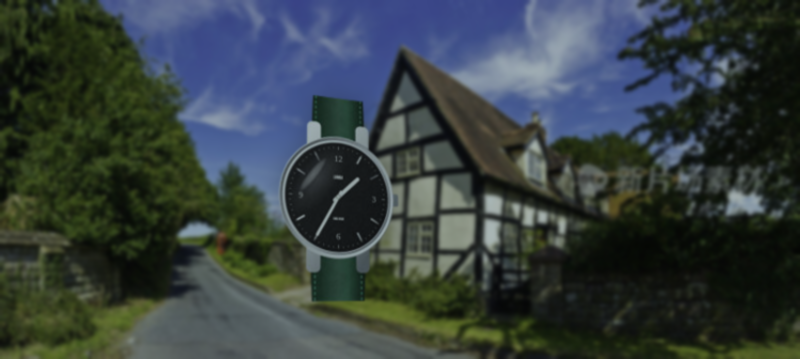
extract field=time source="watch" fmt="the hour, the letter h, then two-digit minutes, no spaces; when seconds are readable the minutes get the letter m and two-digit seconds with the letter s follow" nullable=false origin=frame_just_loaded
1h35
